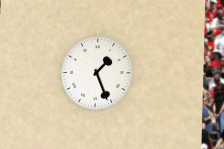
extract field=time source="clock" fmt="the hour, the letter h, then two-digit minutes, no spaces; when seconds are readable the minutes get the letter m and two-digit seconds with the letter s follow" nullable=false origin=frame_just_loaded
1h26
